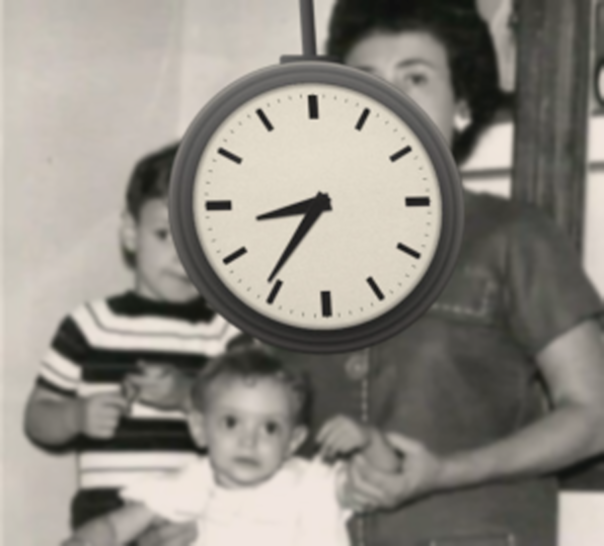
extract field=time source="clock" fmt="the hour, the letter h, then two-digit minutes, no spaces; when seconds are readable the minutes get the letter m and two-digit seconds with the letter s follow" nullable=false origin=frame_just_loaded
8h36
